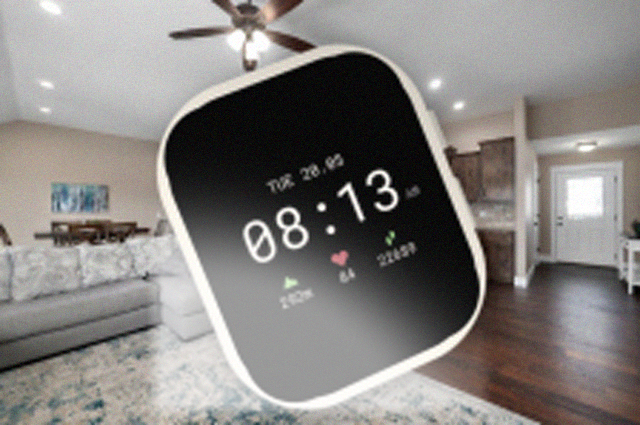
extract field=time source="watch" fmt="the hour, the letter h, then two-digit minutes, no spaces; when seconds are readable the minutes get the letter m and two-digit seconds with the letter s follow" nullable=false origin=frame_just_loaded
8h13
